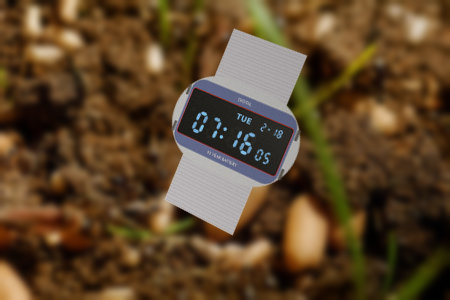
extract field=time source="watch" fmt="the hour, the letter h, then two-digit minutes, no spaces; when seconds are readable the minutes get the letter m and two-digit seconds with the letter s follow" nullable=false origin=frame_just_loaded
7h16m05s
